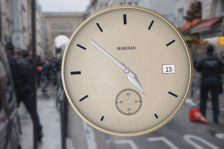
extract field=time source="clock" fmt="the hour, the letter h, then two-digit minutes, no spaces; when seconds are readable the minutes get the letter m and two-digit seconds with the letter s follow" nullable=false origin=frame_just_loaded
4h52
